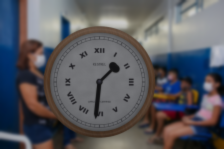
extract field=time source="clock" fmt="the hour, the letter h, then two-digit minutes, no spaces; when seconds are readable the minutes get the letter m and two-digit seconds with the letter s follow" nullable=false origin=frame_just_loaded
1h31
